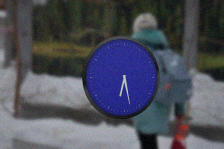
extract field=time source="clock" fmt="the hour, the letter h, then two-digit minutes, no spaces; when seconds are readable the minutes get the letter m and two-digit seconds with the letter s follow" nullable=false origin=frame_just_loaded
6h28
